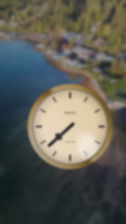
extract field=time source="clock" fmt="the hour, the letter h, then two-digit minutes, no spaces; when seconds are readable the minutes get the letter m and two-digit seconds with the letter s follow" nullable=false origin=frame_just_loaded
7h38
